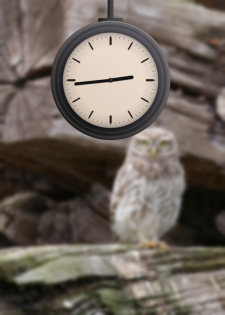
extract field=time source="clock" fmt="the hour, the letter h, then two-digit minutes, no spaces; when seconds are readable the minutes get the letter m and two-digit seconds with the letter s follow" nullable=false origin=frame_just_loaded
2h44
